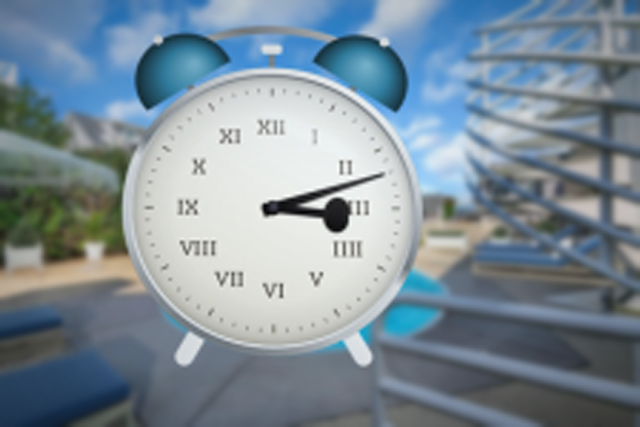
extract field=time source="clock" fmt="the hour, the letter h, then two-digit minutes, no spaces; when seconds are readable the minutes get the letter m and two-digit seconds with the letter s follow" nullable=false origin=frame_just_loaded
3h12
